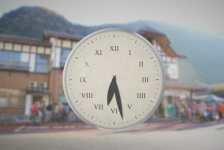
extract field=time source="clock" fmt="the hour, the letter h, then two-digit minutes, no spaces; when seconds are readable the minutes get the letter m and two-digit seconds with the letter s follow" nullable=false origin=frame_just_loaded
6h28
